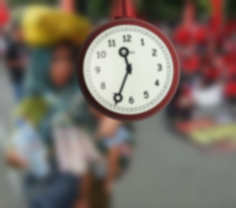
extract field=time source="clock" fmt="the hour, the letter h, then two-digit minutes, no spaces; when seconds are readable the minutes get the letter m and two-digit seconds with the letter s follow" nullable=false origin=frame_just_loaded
11h34
